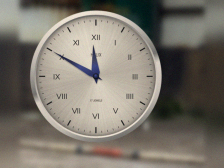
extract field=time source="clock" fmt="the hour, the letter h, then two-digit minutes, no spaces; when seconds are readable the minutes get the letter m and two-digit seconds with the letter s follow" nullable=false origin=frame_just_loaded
11h50
